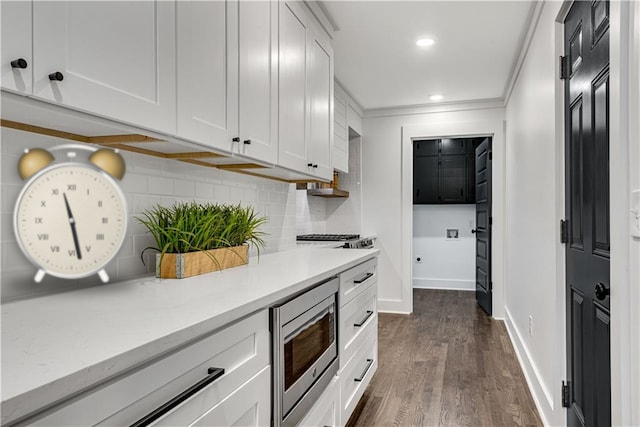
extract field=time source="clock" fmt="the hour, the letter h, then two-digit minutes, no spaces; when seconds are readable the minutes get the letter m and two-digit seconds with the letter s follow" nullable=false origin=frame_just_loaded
11h28
